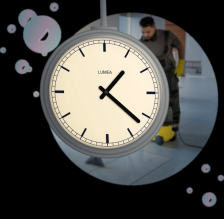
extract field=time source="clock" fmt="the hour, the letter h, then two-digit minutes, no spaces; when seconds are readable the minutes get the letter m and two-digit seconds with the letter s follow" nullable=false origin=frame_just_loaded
1h22
